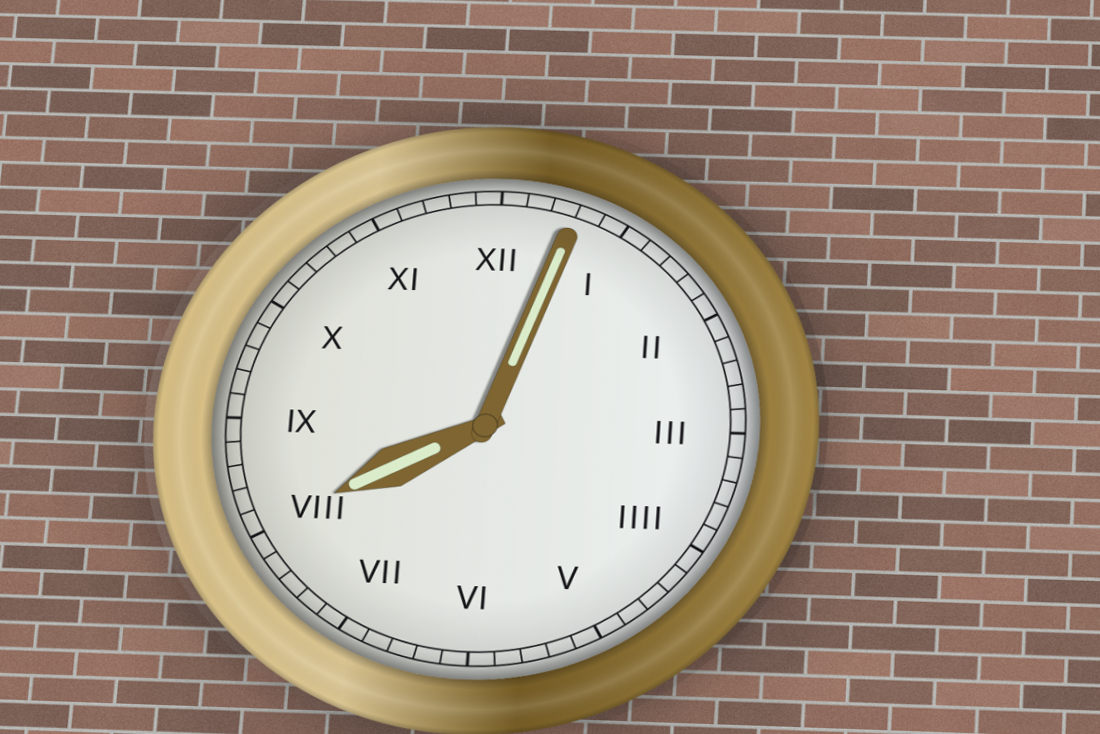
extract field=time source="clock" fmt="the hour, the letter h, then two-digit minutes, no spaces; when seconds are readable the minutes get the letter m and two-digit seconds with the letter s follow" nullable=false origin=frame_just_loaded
8h03
